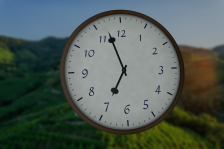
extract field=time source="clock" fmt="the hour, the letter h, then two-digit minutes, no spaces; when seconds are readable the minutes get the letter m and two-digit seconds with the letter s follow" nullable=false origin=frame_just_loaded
6h57
